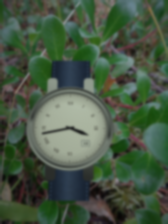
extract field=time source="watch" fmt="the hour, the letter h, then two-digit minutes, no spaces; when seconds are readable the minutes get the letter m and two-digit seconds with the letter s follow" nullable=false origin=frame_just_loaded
3h43
